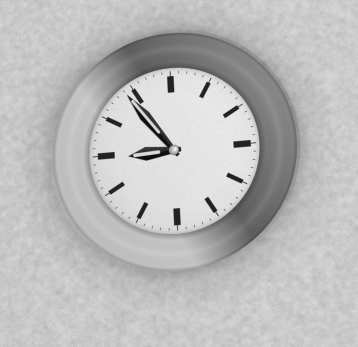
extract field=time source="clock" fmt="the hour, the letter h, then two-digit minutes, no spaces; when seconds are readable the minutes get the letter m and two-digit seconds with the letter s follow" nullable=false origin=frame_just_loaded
8h54
